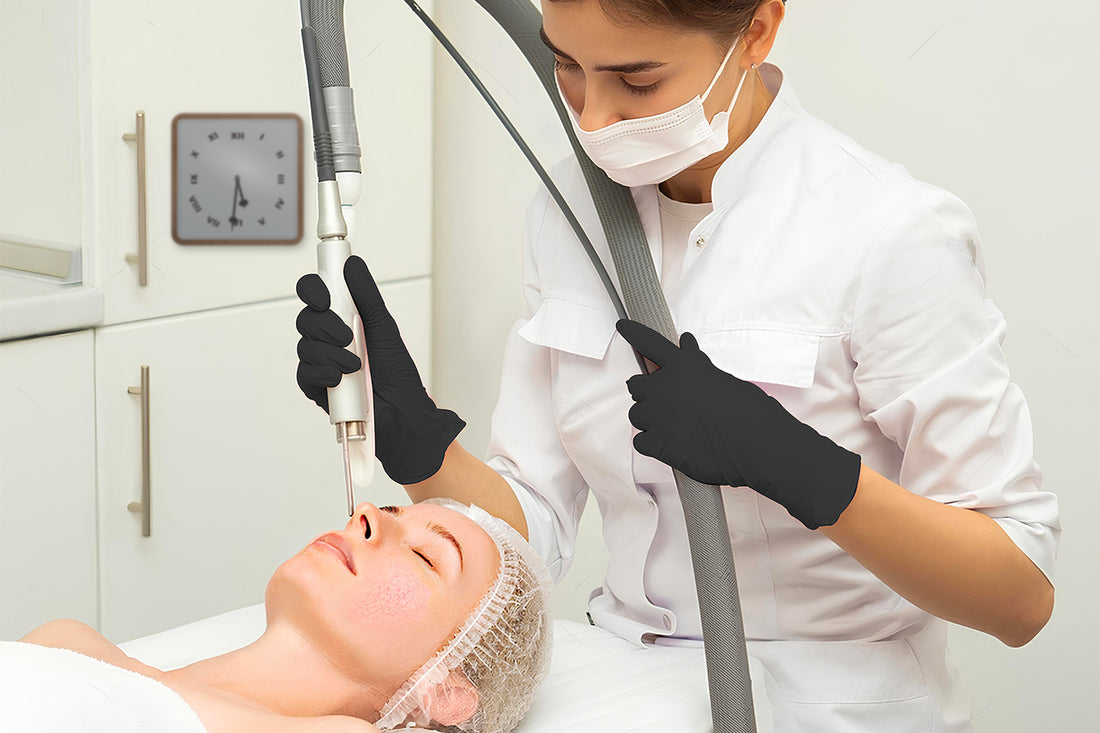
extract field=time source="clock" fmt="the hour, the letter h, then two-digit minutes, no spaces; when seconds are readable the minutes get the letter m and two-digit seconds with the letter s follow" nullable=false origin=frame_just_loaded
5h31
